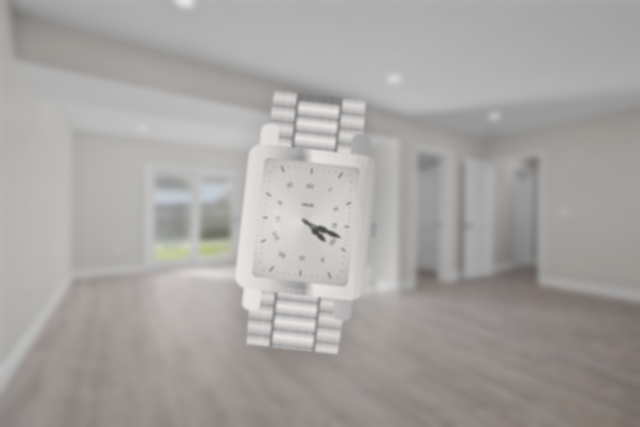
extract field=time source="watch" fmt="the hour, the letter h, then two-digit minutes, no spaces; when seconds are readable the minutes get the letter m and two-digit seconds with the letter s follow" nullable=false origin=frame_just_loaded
4h18
